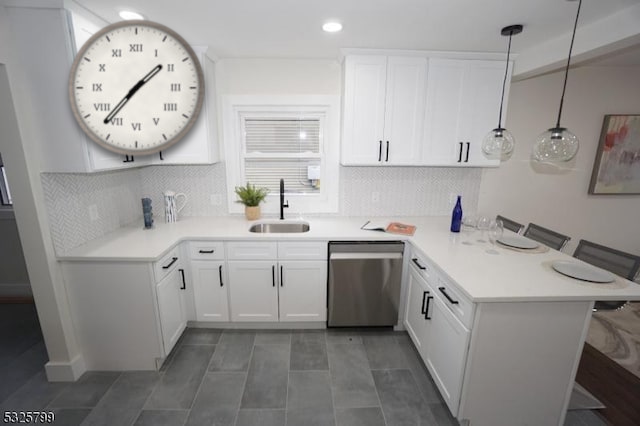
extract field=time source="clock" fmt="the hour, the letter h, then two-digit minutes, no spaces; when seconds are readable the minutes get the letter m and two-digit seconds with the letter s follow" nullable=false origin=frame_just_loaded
1h37
